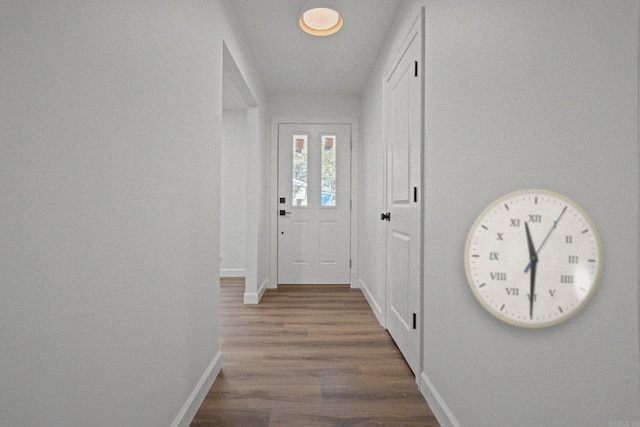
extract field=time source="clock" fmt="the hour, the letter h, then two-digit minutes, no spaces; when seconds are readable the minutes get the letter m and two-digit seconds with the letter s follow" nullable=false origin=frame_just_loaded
11h30m05s
